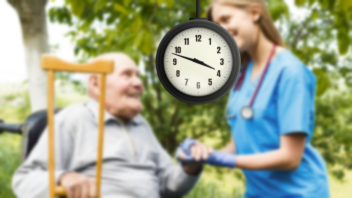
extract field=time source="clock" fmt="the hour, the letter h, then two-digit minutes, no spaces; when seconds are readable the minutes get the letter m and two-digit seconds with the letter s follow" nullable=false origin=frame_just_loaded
3h48
